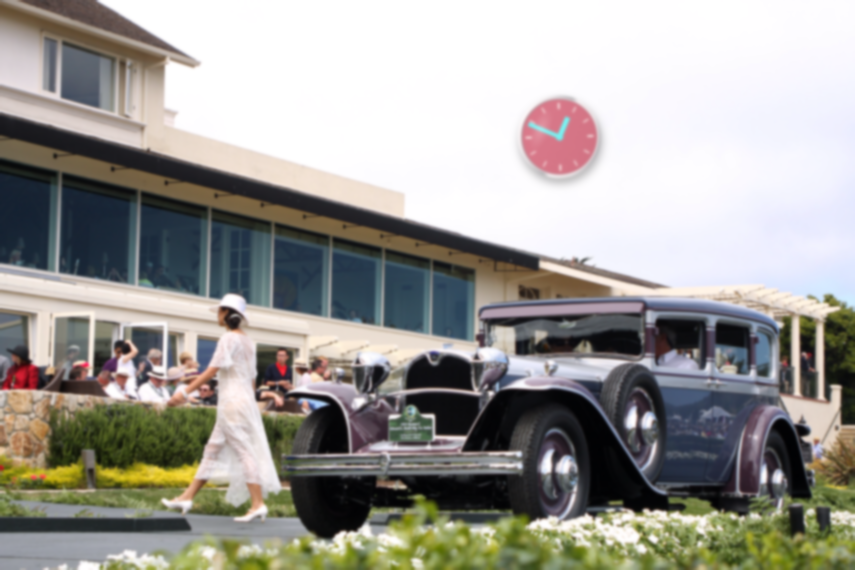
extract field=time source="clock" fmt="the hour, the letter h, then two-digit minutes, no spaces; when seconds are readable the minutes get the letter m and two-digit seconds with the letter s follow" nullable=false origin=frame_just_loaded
12h49
